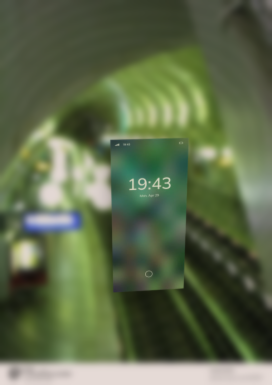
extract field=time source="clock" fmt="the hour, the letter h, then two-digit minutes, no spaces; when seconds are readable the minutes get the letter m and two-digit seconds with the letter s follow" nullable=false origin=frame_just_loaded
19h43
